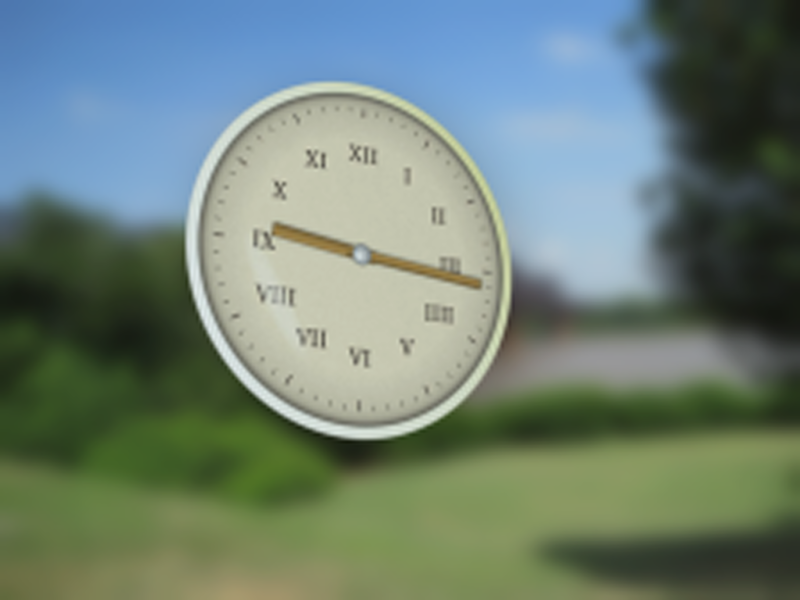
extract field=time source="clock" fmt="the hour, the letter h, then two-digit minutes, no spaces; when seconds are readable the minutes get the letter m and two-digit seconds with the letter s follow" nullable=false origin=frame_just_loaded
9h16
